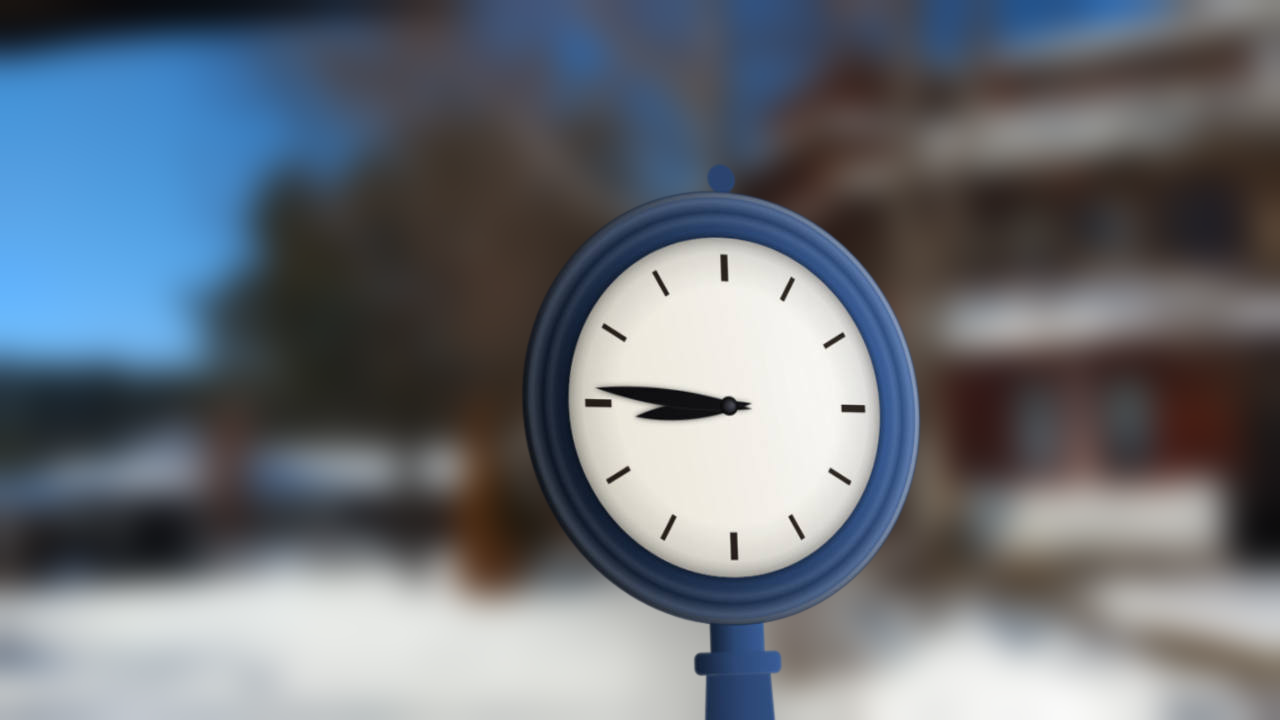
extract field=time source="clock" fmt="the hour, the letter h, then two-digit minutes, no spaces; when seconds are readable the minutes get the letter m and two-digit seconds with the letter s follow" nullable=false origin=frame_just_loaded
8h46
